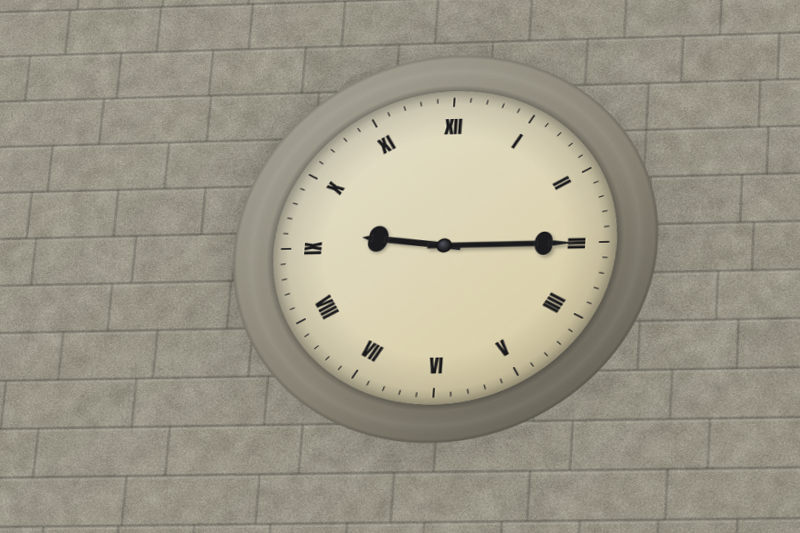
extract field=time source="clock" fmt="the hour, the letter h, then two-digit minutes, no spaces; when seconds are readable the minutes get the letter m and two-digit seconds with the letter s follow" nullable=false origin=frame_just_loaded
9h15
